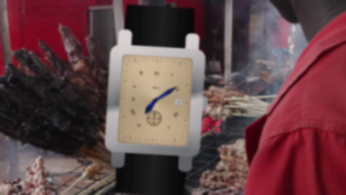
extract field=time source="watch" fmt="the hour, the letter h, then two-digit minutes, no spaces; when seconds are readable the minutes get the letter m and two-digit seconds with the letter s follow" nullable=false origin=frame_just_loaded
7h09
